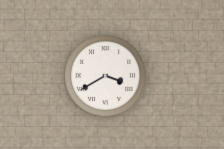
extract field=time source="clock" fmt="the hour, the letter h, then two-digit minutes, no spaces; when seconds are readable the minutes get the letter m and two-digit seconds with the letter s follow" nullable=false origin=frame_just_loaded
3h40
